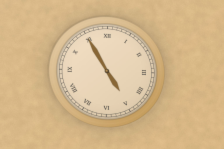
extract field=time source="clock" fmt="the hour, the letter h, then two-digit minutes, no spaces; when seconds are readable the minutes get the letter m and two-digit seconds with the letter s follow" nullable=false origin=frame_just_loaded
4h55
